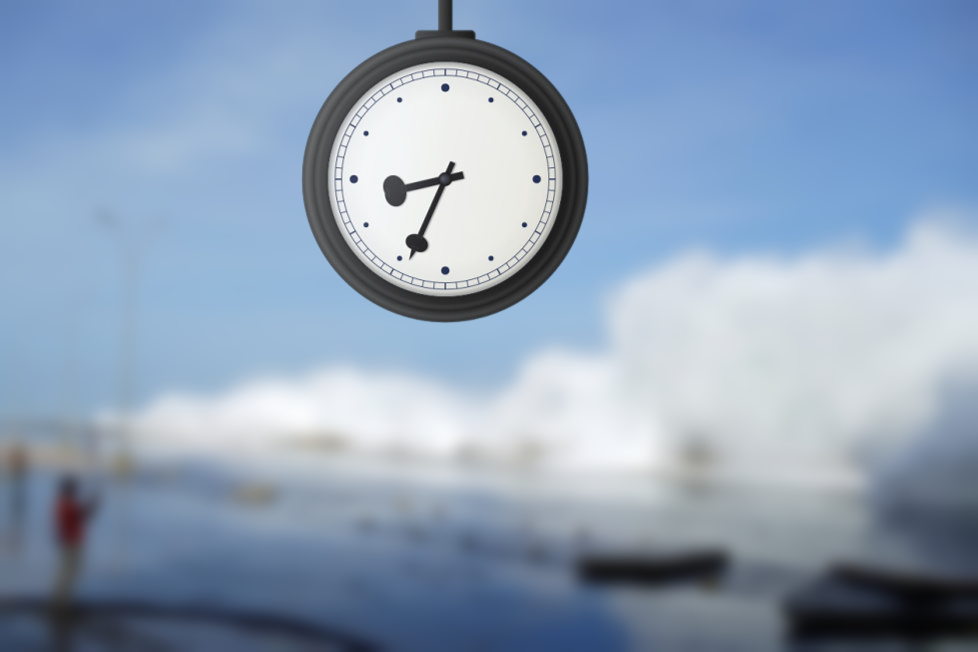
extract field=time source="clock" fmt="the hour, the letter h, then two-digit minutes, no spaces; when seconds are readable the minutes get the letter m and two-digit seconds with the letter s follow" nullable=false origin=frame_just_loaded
8h34
